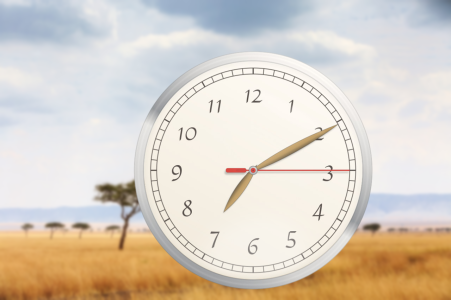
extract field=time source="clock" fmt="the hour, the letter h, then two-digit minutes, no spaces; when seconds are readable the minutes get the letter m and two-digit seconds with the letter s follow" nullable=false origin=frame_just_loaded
7h10m15s
